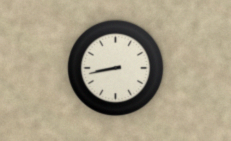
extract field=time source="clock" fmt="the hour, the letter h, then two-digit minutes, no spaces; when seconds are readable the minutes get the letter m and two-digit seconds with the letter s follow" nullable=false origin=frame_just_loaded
8h43
